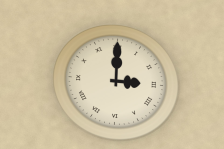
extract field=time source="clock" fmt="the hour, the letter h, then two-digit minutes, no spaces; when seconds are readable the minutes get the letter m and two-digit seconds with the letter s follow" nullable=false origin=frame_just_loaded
3h00
